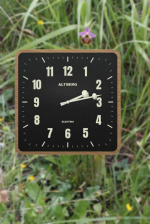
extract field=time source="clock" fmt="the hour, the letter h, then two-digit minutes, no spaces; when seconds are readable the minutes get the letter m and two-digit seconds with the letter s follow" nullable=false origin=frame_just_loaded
2h13
